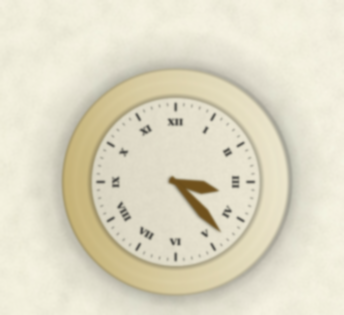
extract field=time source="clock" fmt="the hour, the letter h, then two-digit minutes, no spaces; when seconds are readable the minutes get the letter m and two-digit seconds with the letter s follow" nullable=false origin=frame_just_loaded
3h23
